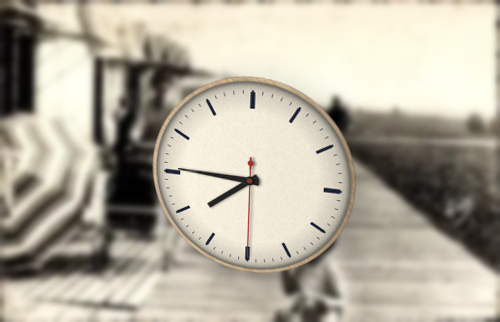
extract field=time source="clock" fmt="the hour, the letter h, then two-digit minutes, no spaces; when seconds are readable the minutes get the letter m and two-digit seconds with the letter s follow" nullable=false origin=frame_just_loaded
7h45m30s
